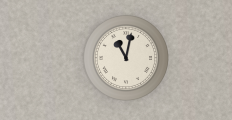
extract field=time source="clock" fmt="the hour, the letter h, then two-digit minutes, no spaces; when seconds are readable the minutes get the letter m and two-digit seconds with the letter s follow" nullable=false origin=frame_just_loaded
11h02
